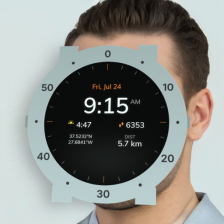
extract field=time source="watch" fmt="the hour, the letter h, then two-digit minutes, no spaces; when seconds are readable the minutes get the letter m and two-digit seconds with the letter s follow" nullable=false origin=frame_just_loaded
9h15
